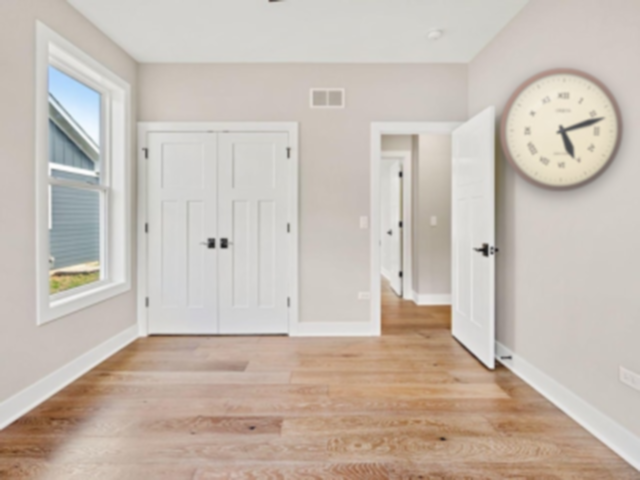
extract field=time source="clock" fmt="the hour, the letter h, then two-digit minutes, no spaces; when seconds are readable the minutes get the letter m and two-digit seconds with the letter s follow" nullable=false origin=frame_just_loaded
5h12
